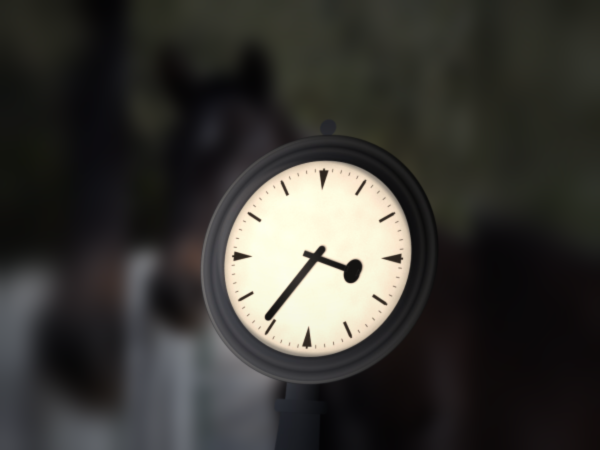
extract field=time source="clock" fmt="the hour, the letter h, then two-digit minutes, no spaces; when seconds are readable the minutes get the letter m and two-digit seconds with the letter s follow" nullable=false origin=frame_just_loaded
3h36
